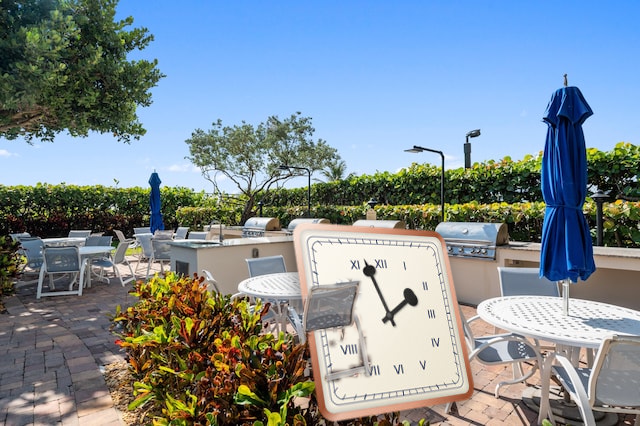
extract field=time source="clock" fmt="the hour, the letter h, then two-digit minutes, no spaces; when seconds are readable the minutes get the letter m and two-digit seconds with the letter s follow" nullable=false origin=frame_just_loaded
1h57
